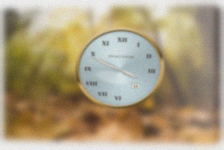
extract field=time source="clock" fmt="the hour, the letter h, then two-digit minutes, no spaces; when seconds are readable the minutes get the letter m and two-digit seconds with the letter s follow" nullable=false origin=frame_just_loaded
3h49
